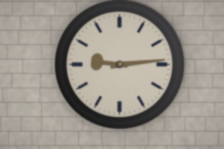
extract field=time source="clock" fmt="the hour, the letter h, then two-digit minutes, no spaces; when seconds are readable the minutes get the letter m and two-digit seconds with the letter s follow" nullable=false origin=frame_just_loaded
9h14
